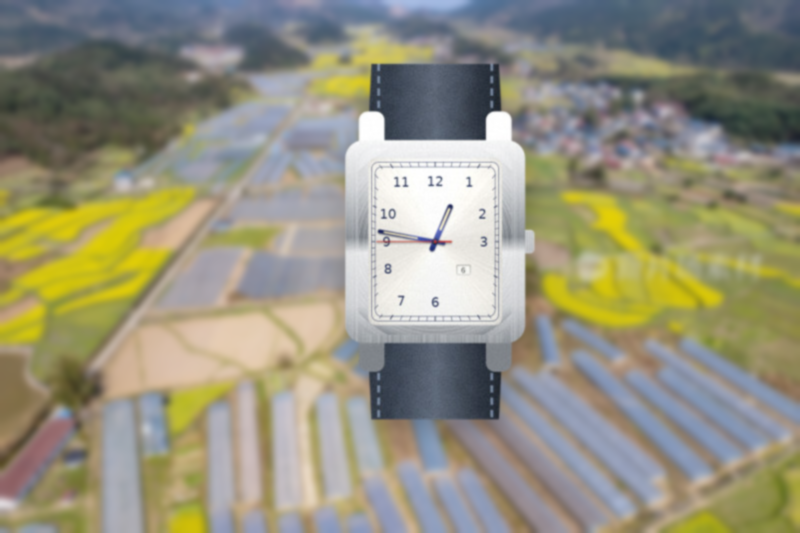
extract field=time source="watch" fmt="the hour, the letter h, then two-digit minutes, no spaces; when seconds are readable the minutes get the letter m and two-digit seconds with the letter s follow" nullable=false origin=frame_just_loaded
12h46m45s
